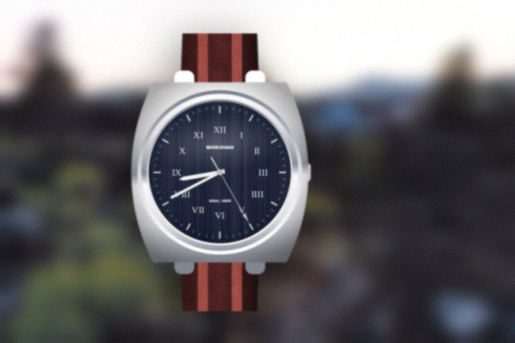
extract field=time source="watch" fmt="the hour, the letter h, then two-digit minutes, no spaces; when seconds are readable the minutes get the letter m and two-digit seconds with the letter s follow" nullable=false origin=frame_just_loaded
8h40m25s
